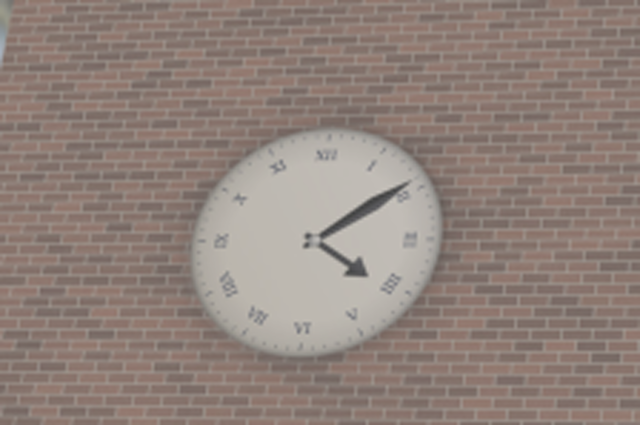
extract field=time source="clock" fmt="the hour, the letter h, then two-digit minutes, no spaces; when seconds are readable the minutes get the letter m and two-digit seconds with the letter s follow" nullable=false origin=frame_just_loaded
4h09
